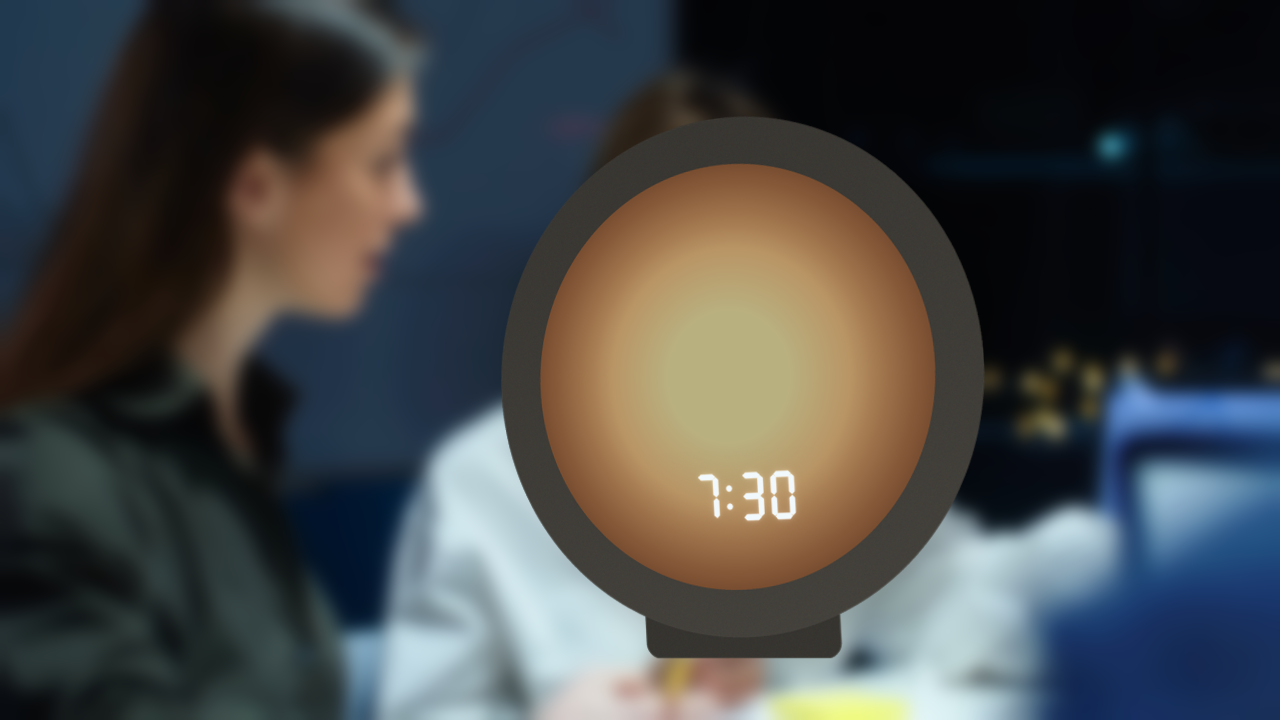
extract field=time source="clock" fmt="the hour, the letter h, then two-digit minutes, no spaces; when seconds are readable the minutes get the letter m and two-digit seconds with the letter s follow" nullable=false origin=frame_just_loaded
7h30
